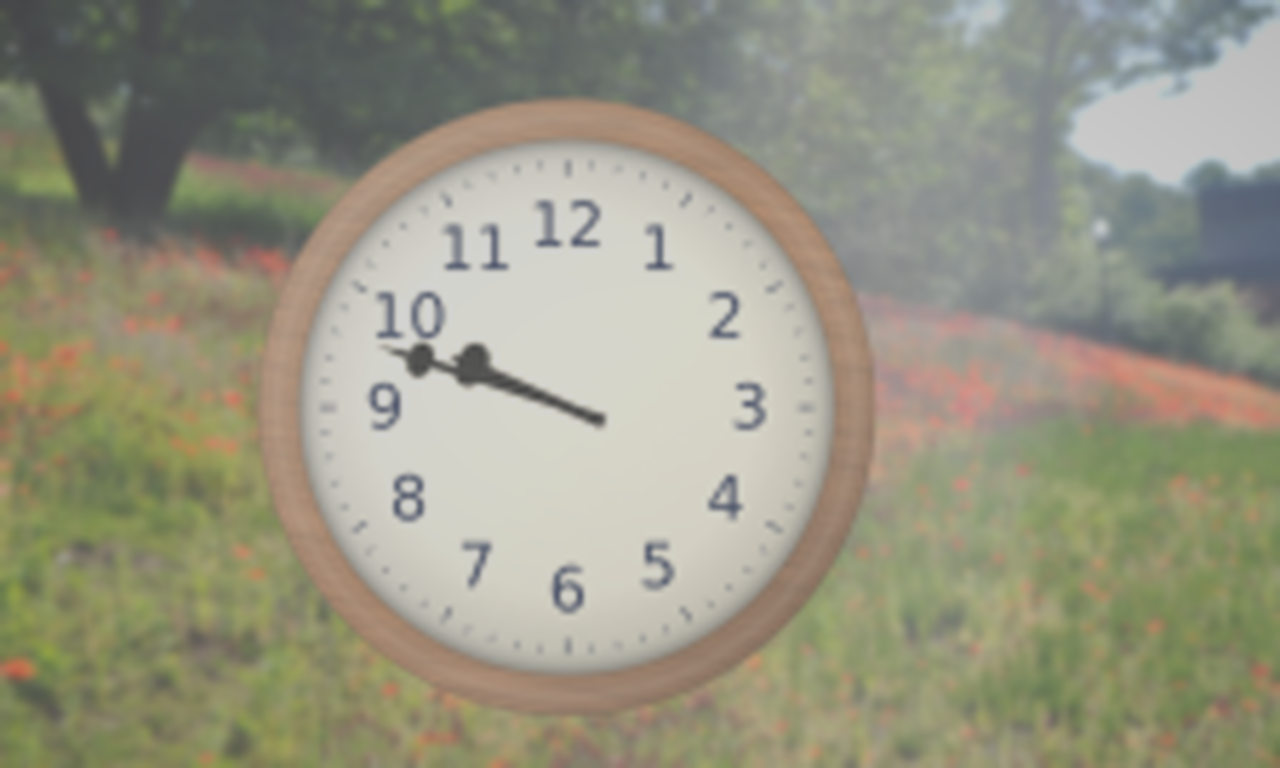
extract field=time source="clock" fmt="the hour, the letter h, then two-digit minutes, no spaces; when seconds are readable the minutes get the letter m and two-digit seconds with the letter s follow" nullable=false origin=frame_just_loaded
9h48
